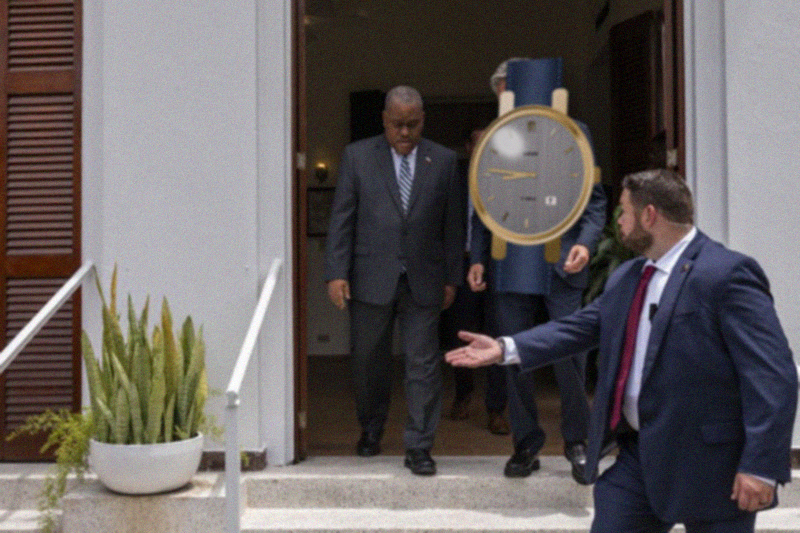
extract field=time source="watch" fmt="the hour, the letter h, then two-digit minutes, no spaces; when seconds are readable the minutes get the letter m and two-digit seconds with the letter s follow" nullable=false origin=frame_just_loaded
8h46
